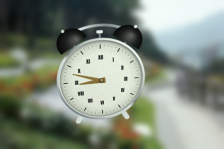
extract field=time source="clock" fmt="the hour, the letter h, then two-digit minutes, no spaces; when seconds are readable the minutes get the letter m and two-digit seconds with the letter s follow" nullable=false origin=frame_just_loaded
8h48
